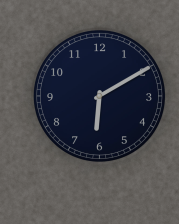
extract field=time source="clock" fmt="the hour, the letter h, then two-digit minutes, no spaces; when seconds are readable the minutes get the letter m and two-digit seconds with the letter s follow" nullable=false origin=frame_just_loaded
6h10
